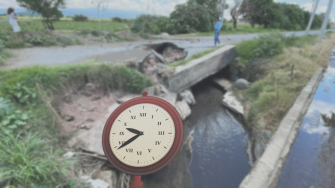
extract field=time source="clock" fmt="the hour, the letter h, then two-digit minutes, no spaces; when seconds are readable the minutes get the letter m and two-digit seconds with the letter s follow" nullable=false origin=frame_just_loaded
9h39
